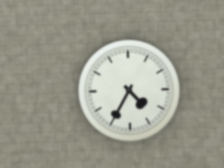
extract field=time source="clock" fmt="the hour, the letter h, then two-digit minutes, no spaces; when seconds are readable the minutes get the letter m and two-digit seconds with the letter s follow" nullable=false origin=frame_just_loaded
4h35
